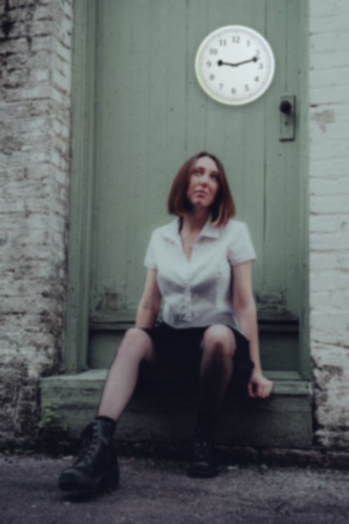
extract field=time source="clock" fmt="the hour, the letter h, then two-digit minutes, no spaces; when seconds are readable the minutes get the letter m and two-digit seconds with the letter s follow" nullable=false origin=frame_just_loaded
9h12
